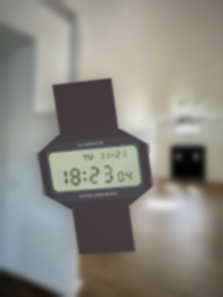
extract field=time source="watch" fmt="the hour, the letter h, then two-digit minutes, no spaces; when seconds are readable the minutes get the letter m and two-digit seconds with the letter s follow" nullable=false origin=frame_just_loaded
18h23m04s
